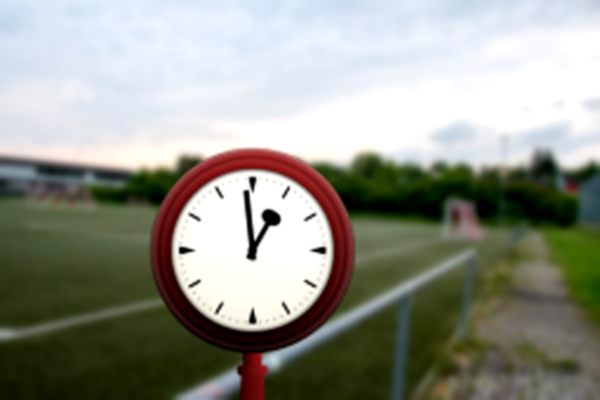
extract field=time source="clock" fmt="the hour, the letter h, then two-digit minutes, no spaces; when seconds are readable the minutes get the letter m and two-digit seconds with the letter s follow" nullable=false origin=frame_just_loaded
12h59
